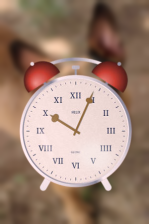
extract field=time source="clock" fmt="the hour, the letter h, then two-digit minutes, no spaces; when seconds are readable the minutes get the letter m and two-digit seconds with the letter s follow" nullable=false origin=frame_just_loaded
10h04
